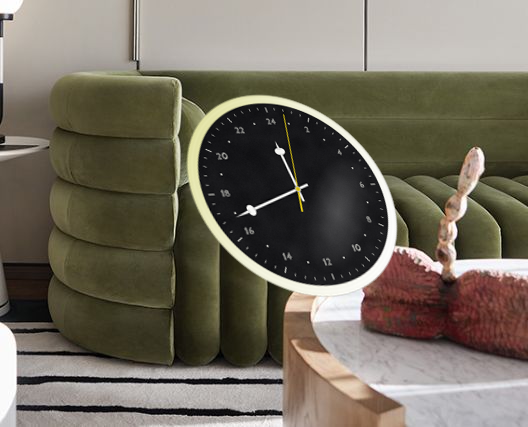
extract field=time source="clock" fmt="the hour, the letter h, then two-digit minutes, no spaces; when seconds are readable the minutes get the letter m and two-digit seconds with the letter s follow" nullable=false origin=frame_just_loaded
23h42m02s
